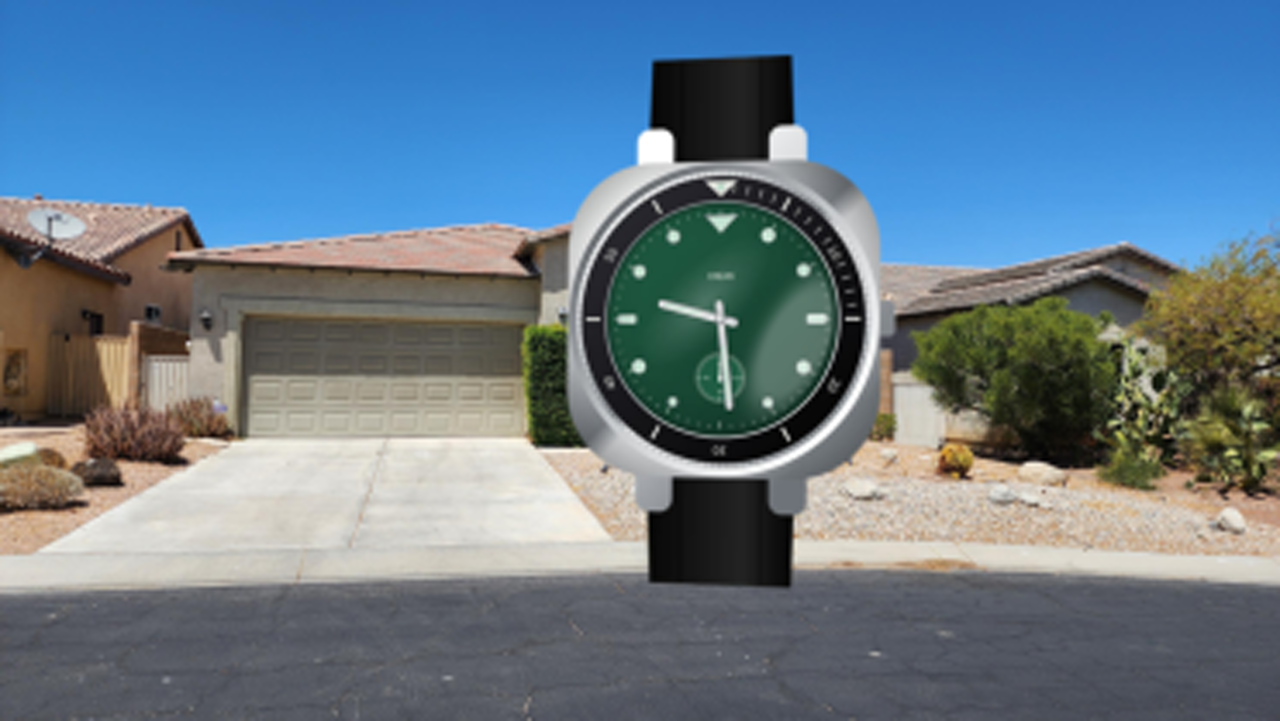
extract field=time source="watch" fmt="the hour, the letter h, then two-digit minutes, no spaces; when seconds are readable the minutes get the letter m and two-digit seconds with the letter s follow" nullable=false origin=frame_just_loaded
9h29
